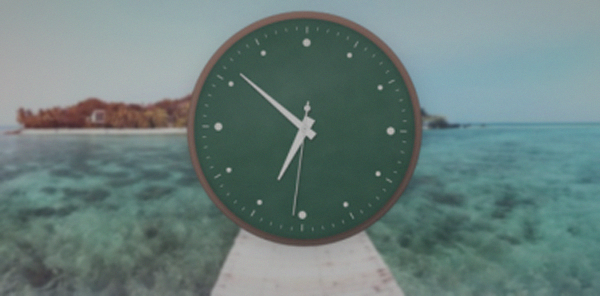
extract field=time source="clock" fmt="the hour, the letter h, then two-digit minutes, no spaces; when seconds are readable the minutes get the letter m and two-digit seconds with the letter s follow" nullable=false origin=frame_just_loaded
6h51m31s
